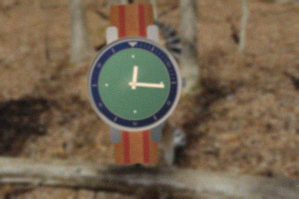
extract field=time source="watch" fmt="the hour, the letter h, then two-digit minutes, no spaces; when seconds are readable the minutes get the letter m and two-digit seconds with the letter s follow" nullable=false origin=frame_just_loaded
12h16
